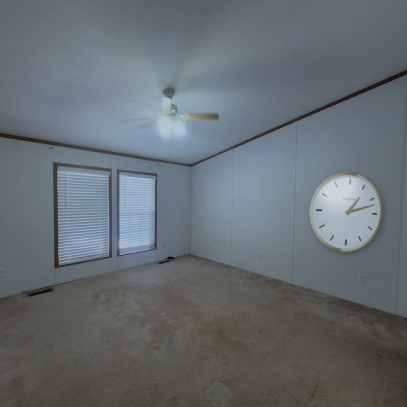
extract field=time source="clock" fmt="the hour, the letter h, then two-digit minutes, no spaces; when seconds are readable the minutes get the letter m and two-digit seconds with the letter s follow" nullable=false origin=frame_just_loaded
1h12
